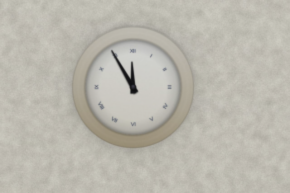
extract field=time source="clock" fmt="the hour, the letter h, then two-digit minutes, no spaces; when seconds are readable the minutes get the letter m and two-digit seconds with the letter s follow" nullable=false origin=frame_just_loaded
11h55
